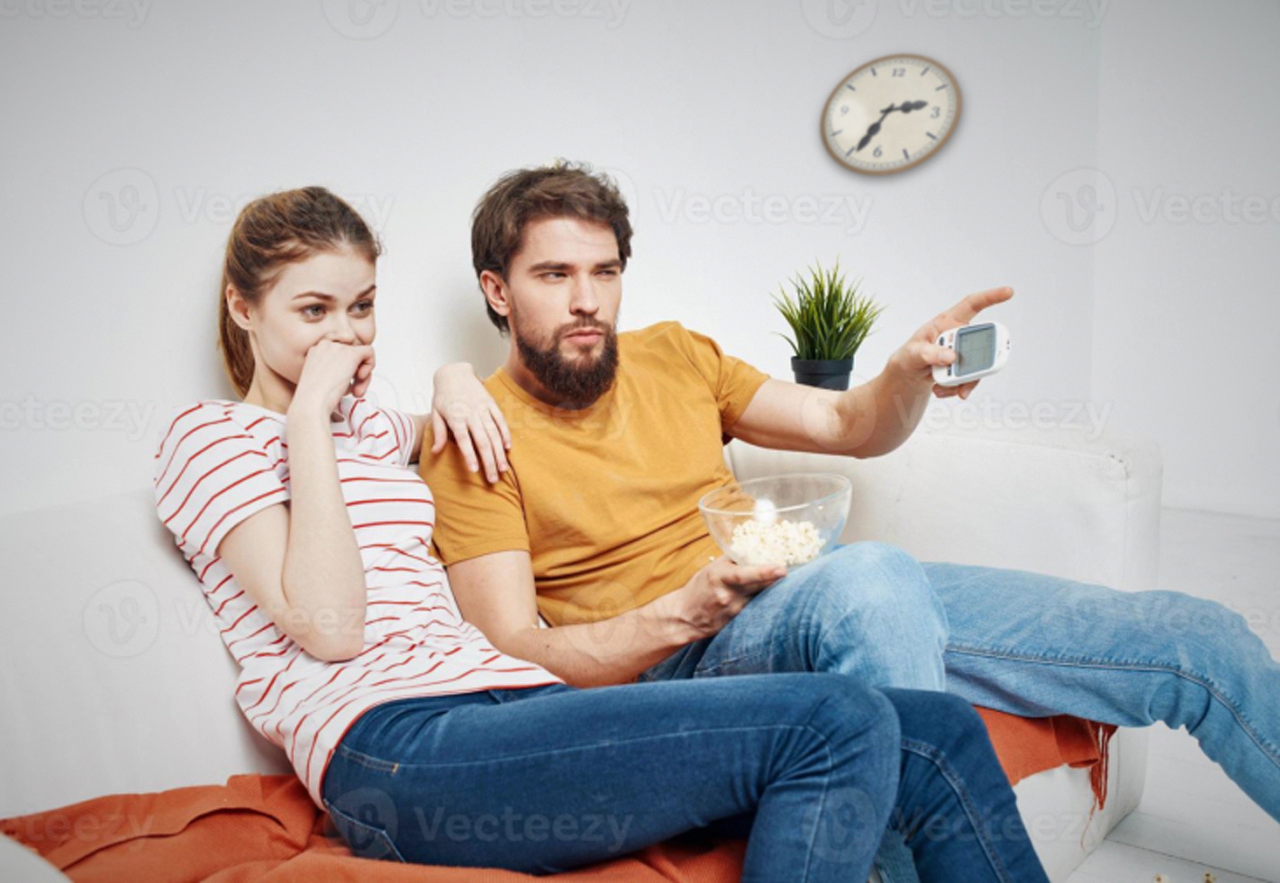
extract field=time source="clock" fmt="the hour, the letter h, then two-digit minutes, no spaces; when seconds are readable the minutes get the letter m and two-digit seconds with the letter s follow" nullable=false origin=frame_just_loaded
2h34
